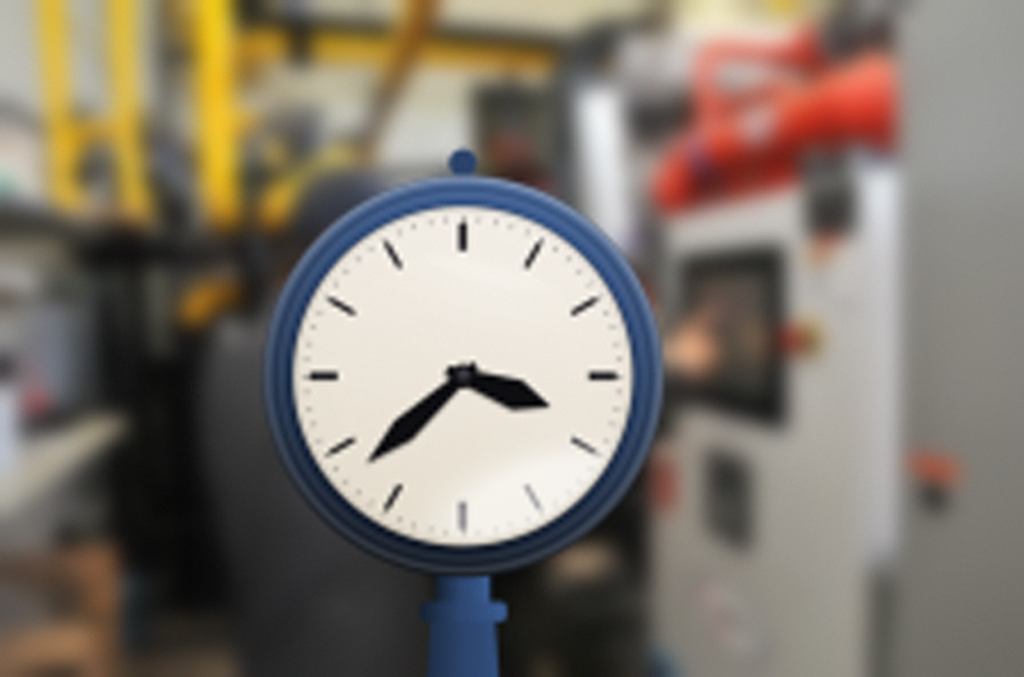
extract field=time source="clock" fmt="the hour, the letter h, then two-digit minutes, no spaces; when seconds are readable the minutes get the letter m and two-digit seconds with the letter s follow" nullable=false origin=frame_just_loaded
3h38
